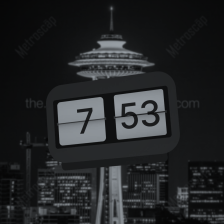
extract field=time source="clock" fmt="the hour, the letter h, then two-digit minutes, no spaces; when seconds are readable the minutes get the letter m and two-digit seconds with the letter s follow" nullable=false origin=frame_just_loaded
7h53
